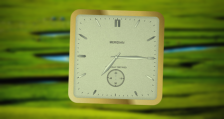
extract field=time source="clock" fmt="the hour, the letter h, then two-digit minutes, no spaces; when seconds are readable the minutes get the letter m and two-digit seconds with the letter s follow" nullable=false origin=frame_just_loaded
7h15
